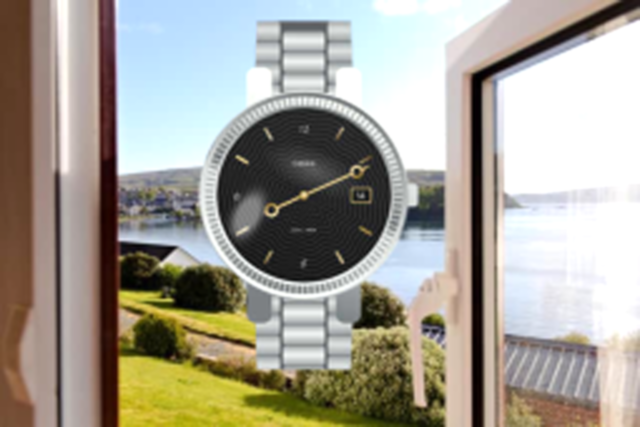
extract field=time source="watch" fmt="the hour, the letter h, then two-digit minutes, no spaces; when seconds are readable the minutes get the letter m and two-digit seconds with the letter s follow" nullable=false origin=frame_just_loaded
8h11
